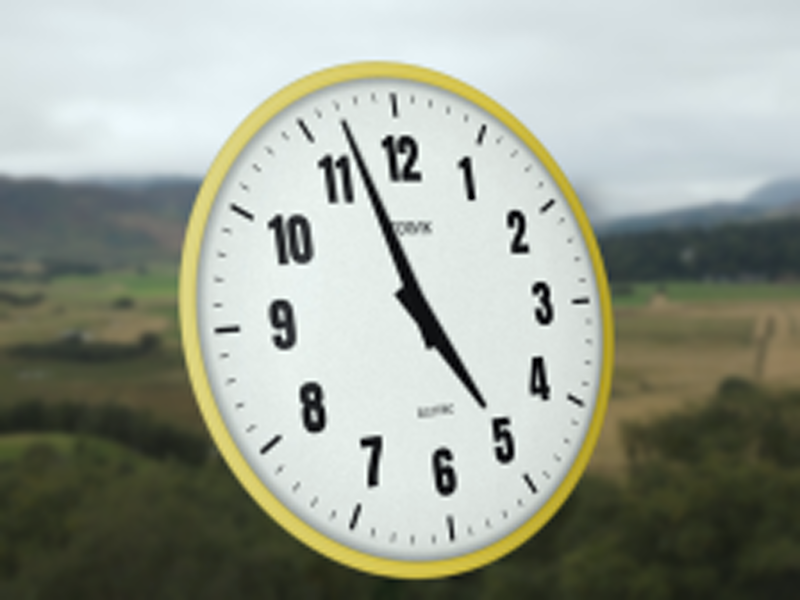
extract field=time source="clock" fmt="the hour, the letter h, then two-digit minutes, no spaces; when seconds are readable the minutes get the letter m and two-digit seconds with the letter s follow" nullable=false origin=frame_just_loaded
4h57
